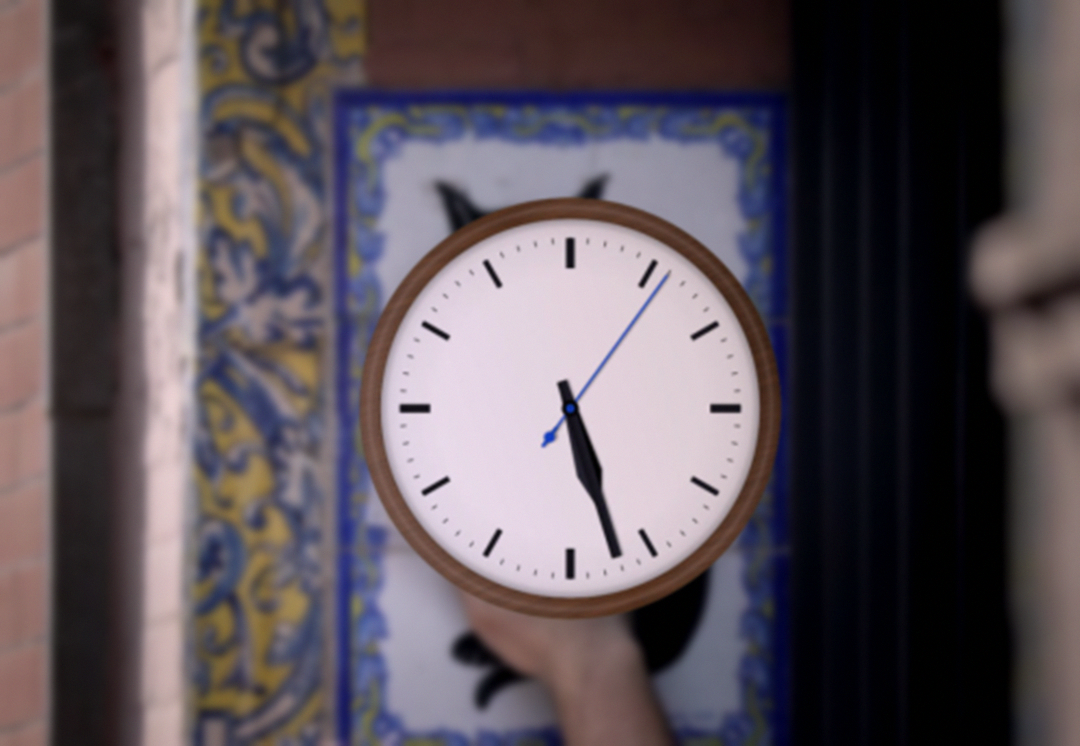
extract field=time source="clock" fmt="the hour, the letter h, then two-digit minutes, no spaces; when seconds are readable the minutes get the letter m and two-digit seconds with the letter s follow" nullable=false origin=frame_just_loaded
5h27m06s
